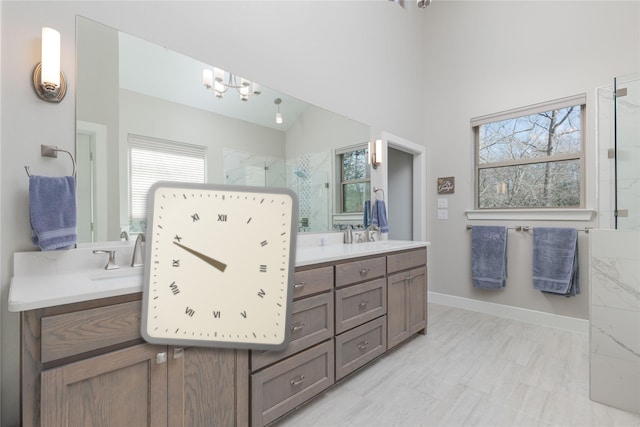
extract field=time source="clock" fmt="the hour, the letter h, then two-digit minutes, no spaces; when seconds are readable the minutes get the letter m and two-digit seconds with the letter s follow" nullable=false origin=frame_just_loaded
9h49
